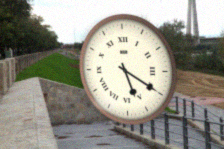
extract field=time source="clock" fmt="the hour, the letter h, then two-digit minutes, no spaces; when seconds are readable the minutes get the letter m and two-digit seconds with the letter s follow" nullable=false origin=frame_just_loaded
5h20
